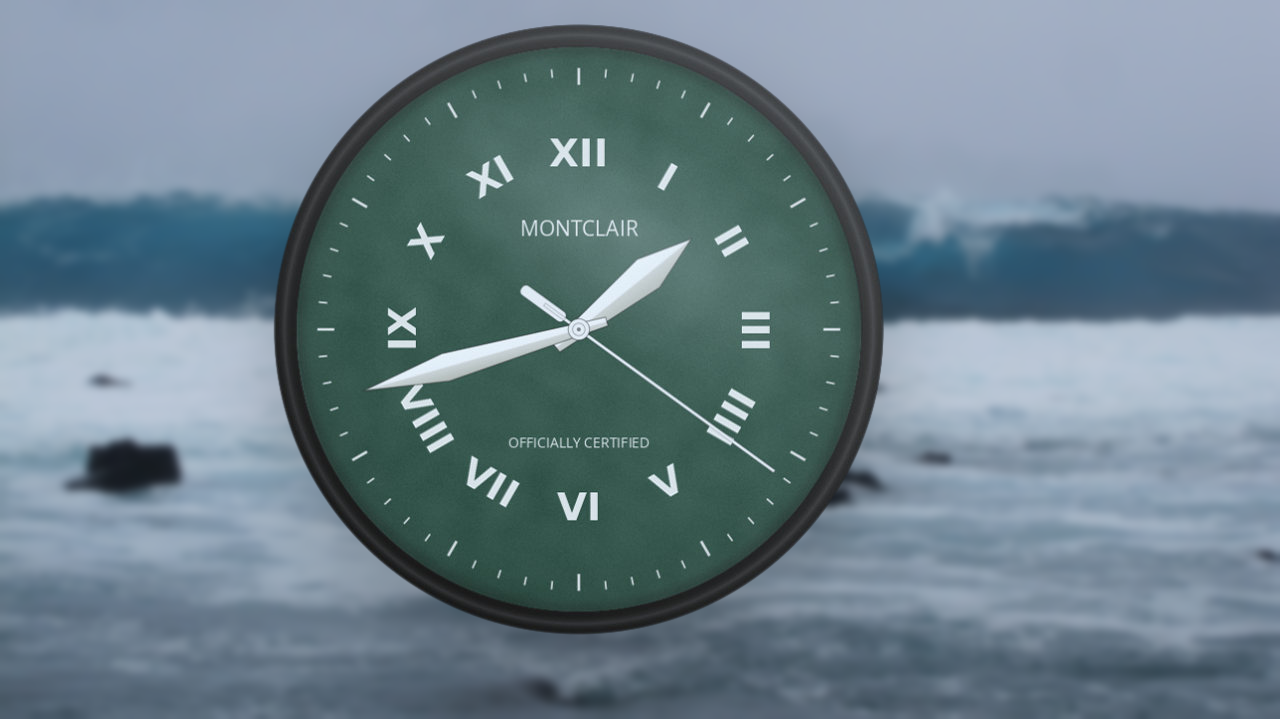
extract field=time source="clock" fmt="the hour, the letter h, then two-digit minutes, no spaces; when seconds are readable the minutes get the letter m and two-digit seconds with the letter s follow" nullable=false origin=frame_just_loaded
1h42m21s
